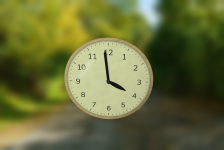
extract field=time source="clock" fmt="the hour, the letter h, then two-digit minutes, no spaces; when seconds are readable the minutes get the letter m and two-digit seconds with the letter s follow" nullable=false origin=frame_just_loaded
3h59
